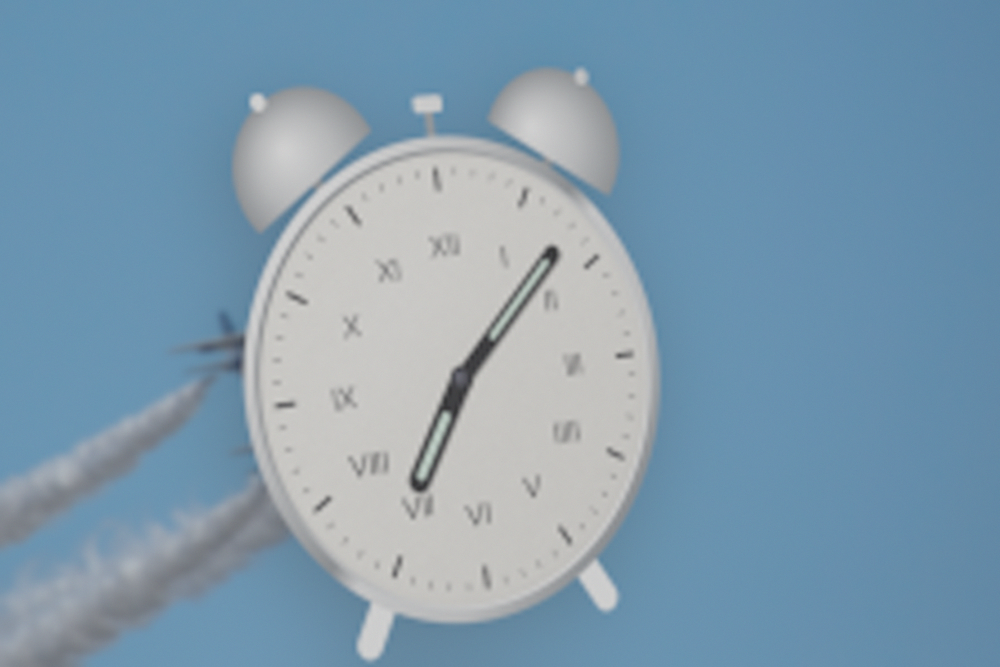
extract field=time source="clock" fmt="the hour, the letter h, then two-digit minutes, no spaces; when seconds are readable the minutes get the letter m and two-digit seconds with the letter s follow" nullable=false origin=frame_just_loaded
7h08
